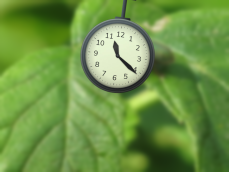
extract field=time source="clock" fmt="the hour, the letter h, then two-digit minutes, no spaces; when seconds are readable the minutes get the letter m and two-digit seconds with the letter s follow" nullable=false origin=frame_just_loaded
11h21
